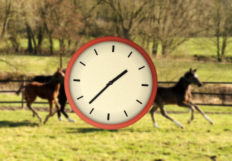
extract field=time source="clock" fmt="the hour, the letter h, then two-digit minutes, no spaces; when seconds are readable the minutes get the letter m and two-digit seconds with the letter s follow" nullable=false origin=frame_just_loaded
1h37
